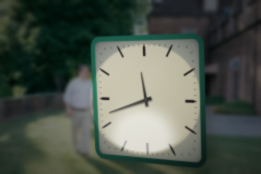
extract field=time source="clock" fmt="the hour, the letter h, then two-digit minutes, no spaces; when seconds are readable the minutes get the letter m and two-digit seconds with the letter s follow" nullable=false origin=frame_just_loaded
11h42
